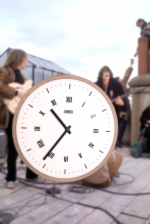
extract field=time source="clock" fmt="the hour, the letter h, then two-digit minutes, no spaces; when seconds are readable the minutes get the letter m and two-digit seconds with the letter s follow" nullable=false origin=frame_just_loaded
10h36
